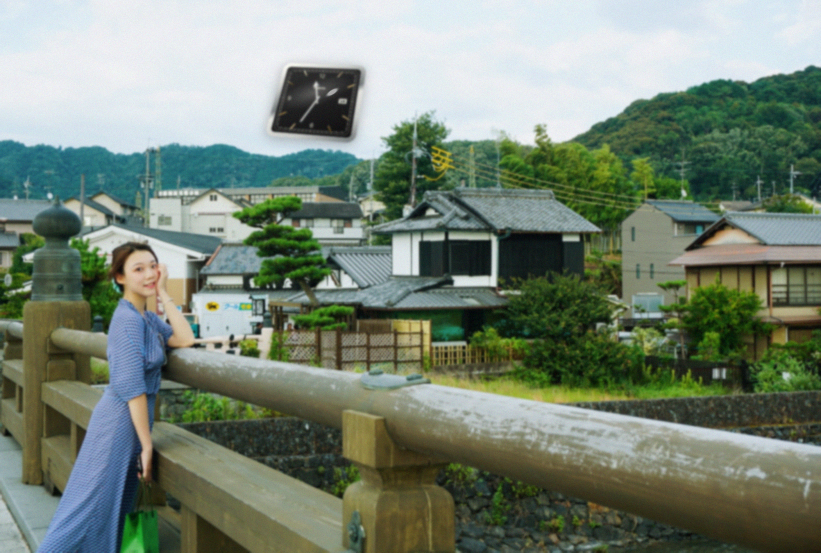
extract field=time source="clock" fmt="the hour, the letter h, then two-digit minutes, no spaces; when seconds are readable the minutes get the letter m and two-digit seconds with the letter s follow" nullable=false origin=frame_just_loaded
11h34
